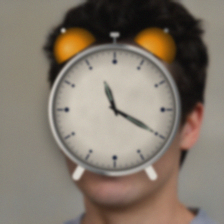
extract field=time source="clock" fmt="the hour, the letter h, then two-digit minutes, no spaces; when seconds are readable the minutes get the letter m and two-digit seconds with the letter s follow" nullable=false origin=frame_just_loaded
11h20
